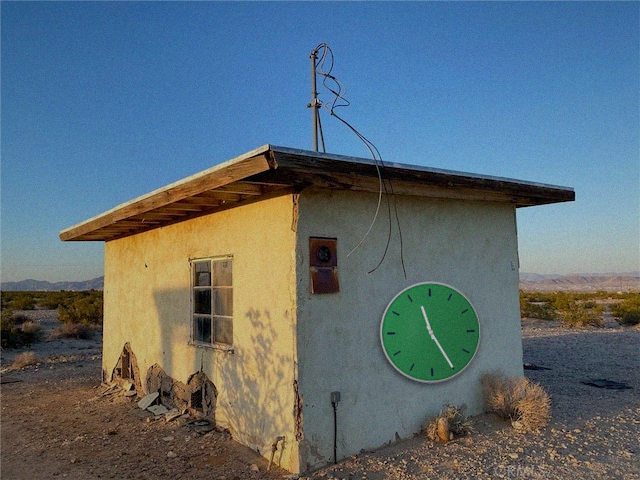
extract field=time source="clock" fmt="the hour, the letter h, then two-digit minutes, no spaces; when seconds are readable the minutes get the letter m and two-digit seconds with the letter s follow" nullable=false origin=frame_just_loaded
11h25
